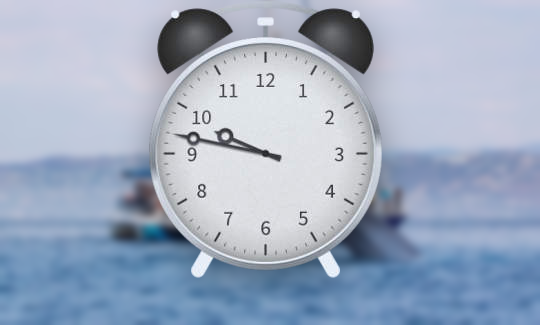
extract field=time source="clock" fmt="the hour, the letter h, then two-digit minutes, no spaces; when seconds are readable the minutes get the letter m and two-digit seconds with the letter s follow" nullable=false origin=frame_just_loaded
9h47
